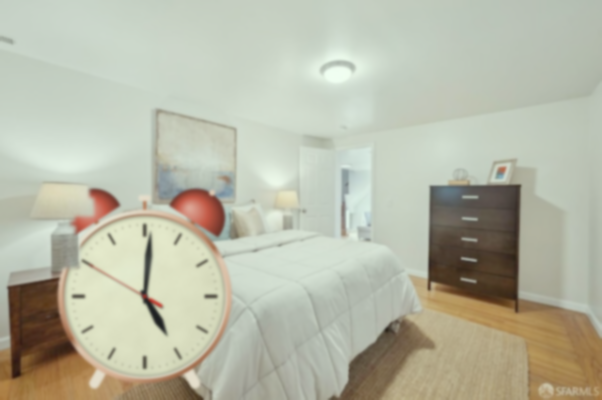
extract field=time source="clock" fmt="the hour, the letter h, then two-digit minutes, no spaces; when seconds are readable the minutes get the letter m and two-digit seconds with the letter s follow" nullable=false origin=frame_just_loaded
5h00m50s
